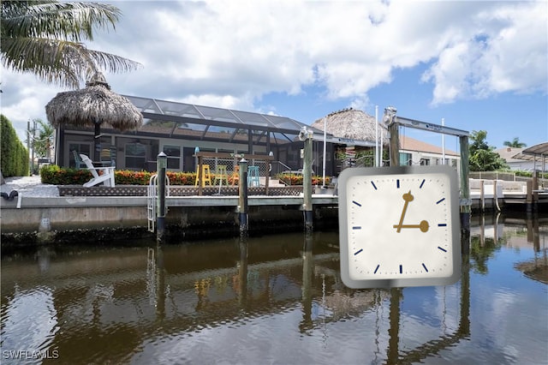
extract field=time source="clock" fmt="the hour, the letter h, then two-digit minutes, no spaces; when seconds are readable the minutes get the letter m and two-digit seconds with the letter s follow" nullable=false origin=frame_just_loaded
3h03
